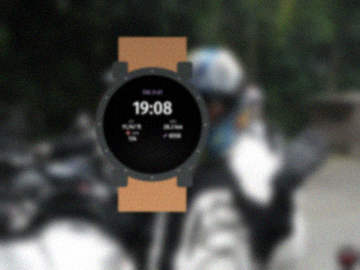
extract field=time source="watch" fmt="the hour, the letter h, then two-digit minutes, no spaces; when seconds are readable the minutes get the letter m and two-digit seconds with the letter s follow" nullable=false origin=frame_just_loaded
19h08
